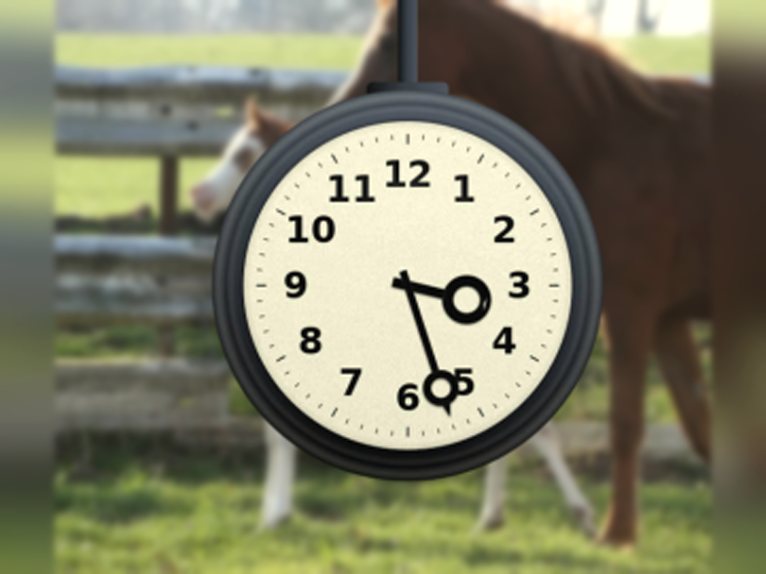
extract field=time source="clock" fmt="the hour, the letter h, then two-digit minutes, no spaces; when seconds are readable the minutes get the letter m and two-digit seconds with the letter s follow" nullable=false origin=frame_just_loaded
3h27
